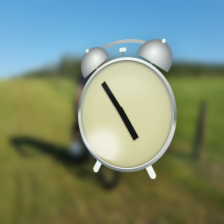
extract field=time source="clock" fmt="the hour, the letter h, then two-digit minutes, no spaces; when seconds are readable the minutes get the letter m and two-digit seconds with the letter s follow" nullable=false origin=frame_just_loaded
4h54
